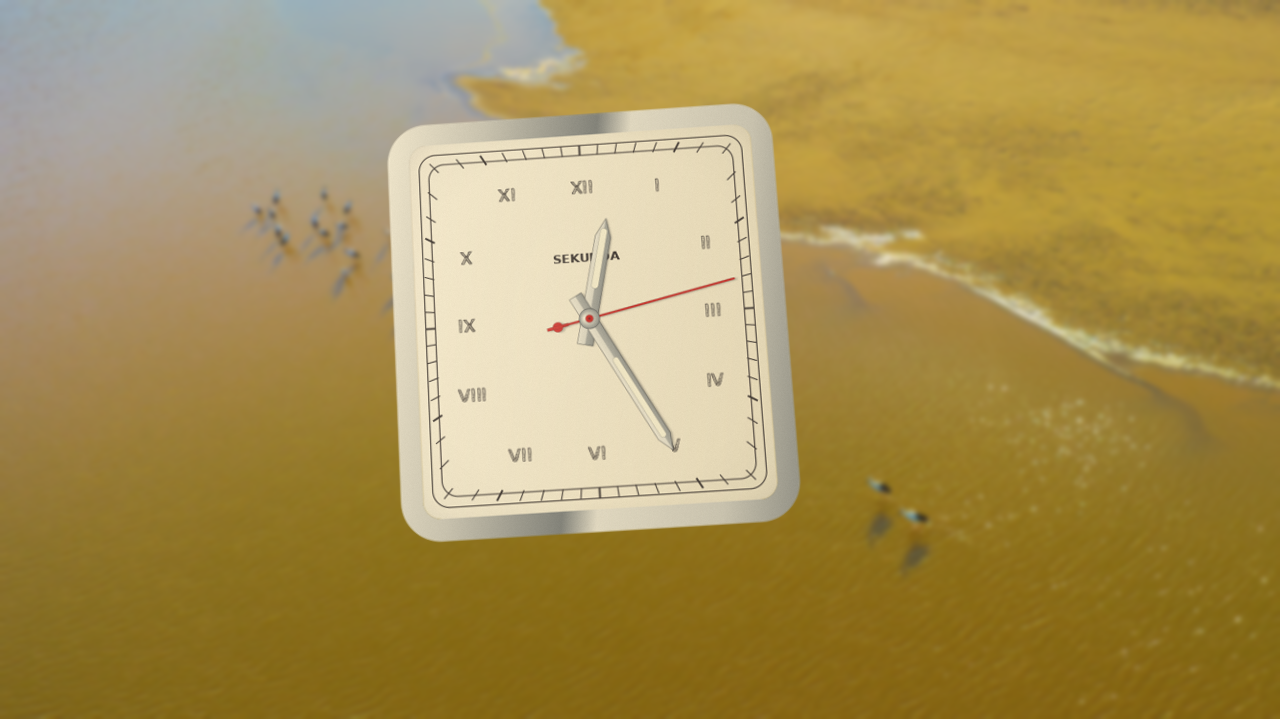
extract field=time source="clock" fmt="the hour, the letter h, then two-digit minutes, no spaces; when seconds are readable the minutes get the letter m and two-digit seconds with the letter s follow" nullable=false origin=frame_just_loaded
12h25m13s
